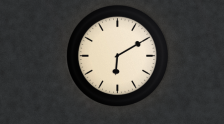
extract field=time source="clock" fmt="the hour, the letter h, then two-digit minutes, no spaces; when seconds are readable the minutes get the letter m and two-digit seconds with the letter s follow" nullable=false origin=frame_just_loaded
6h10
